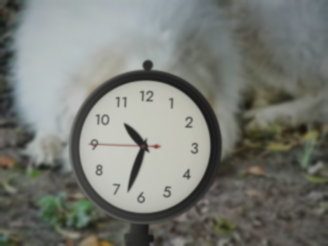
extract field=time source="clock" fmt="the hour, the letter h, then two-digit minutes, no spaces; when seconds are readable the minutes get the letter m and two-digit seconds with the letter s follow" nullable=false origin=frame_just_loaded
10h32m45s
